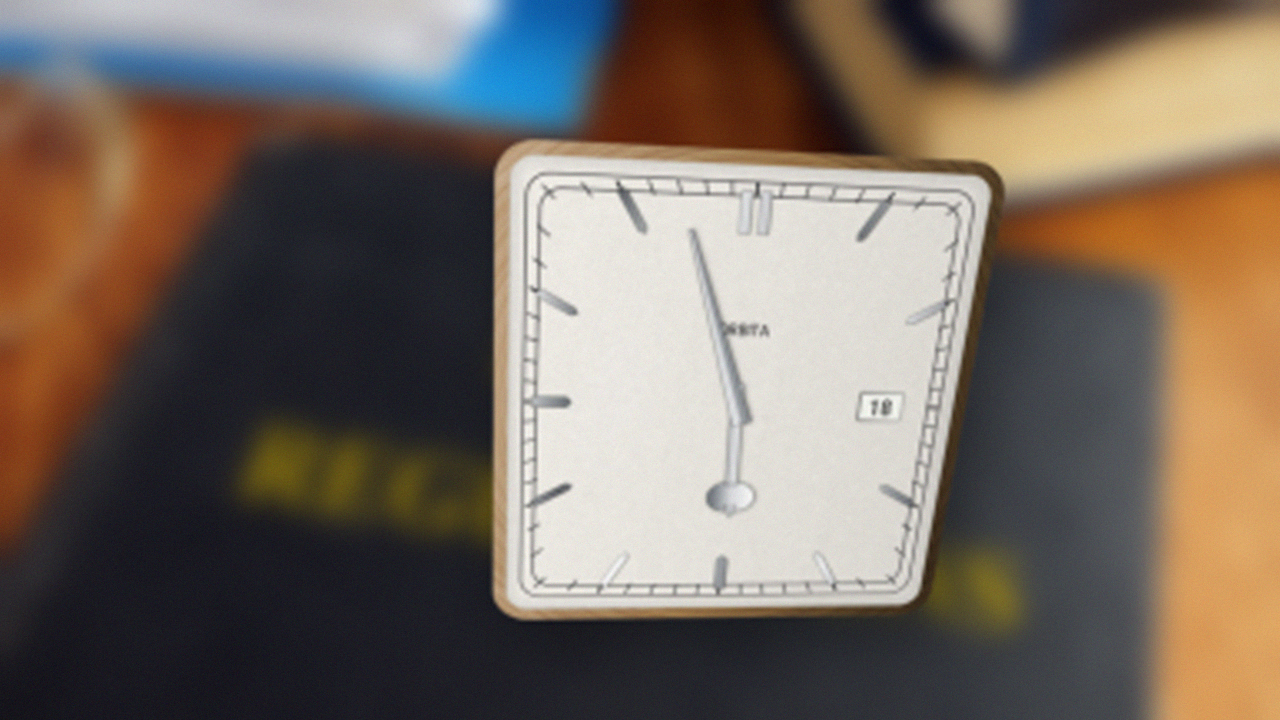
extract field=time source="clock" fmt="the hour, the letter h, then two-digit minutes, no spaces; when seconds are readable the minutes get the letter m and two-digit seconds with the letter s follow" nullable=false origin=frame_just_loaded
5h57
